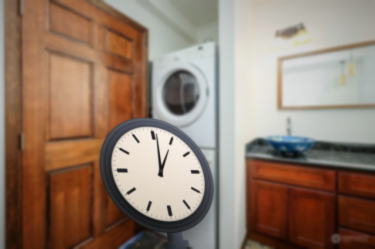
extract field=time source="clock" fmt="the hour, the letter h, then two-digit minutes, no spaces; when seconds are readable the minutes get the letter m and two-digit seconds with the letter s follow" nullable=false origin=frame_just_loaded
1h01
